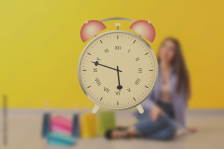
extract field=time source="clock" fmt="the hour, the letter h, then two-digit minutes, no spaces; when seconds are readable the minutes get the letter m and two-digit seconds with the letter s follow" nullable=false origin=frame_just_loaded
5h48
